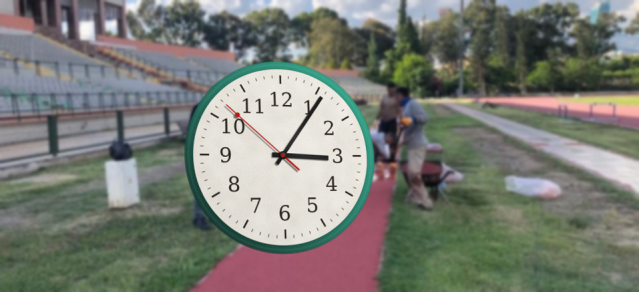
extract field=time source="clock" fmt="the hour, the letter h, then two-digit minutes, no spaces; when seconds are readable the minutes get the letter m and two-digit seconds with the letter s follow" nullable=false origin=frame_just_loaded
3h05m52s
